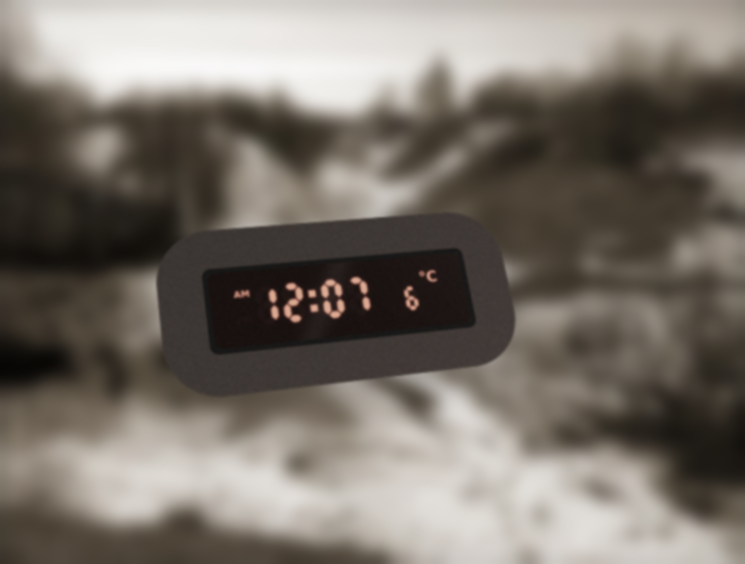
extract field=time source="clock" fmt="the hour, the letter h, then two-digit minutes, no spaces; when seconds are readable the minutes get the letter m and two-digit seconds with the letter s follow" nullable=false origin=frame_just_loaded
12h07
